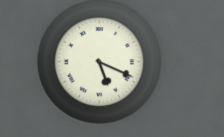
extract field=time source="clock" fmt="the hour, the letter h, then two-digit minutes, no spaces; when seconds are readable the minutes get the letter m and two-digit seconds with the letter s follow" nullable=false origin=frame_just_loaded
5h19
